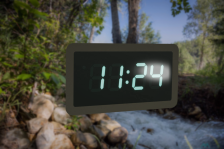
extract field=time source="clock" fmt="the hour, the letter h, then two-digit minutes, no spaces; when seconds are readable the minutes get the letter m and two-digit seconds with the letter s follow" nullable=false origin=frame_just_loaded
11h24
